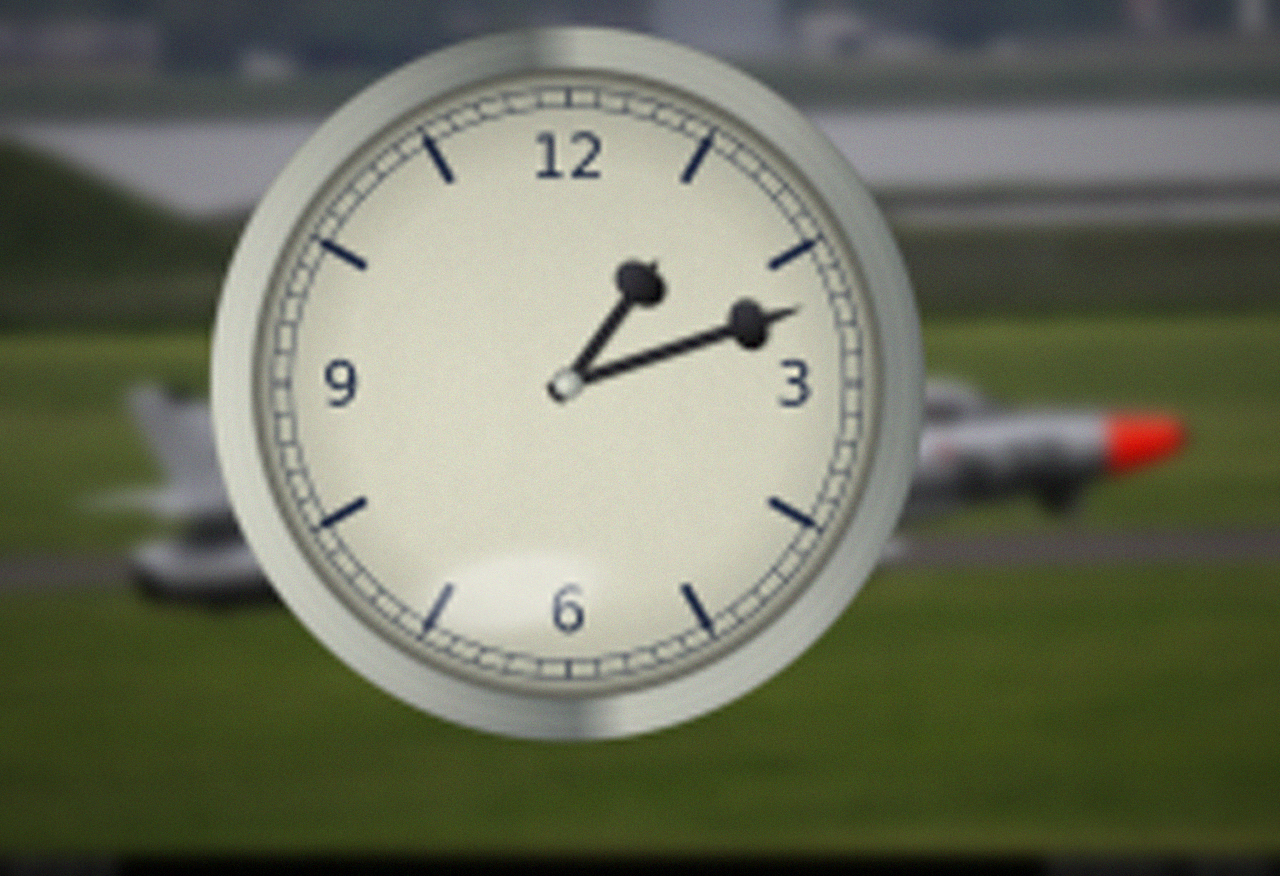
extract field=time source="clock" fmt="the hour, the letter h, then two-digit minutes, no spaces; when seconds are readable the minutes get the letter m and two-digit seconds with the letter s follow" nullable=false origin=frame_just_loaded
1h12
